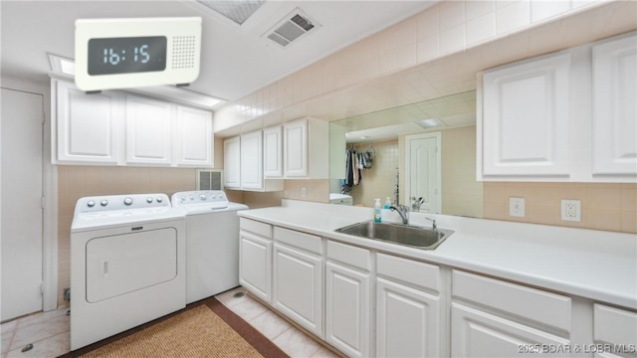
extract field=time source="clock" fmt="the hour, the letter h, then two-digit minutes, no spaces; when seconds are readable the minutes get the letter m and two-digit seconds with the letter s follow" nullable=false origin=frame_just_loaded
16h15
